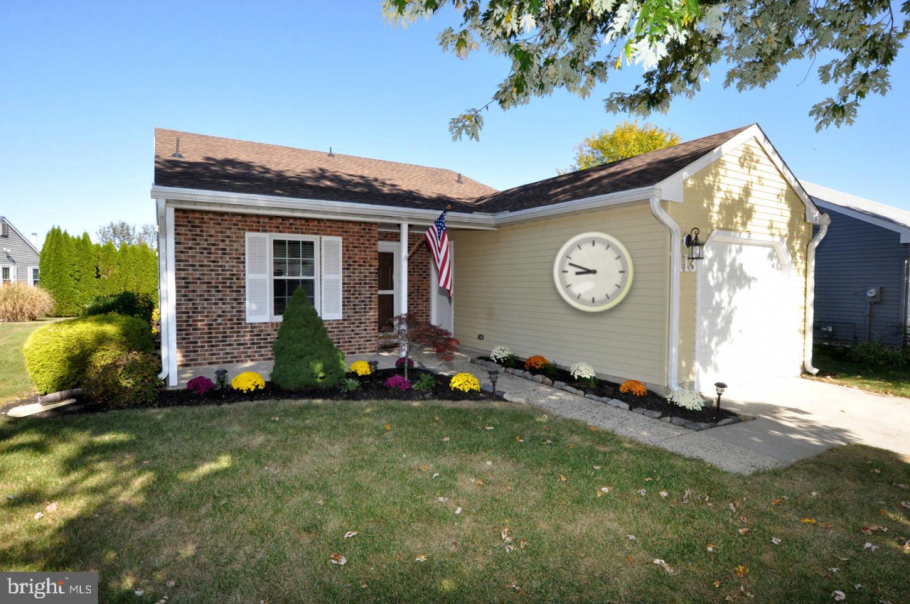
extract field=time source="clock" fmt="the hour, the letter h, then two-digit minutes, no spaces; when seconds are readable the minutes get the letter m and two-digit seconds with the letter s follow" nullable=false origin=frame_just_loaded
8h48
